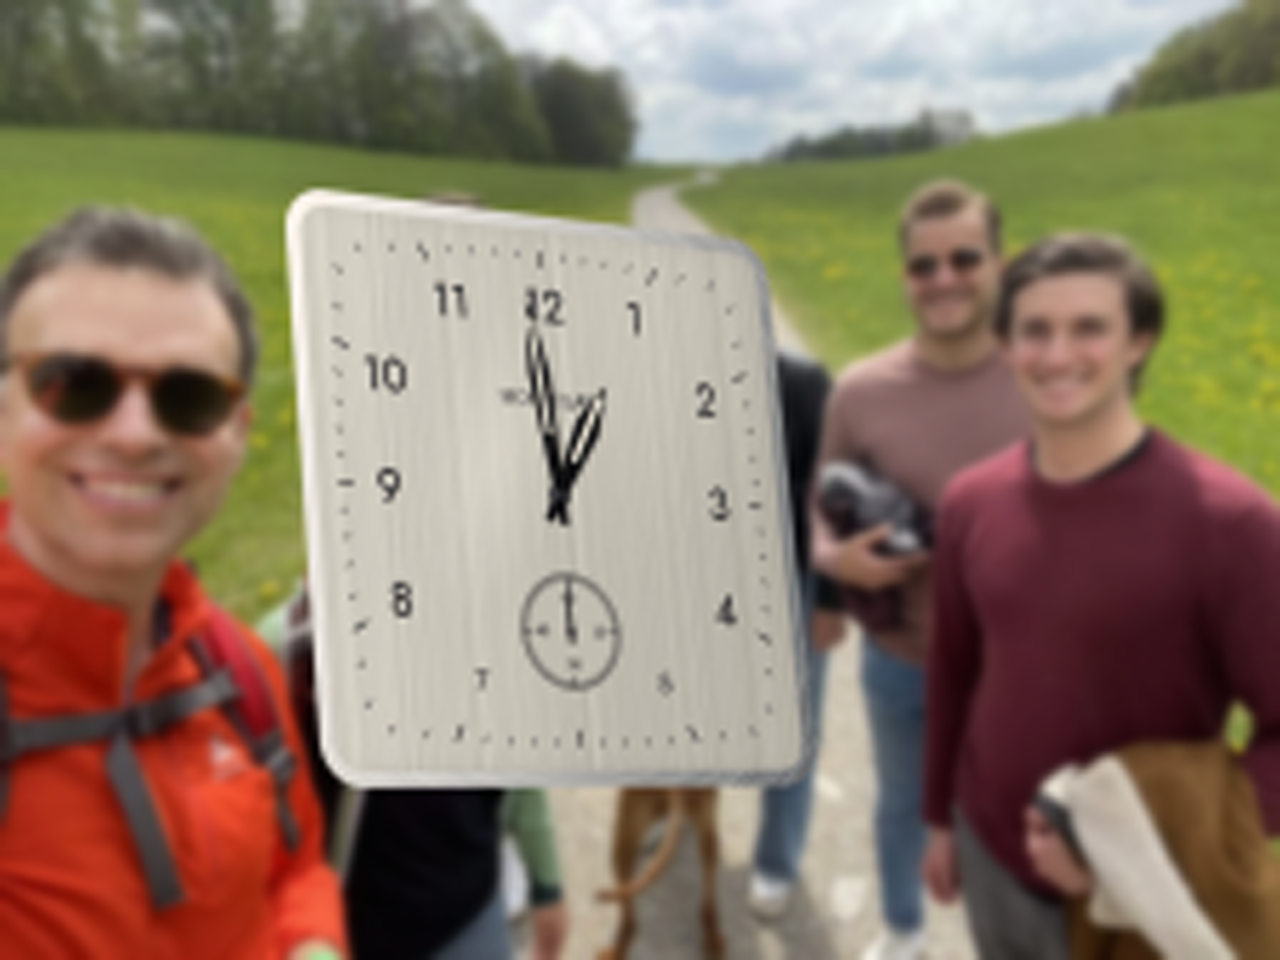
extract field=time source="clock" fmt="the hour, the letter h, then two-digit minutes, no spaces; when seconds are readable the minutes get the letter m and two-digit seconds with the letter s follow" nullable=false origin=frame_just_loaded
12h59
